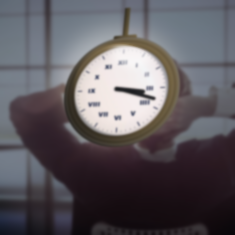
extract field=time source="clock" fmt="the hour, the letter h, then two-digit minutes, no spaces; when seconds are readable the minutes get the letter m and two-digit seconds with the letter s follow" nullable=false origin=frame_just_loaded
3h18
